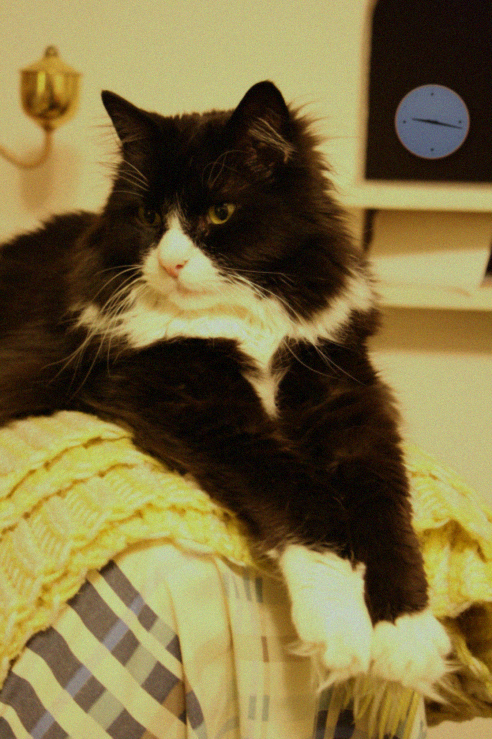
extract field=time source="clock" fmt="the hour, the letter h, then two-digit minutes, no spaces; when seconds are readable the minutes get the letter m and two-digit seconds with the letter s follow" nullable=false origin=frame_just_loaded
9h17
